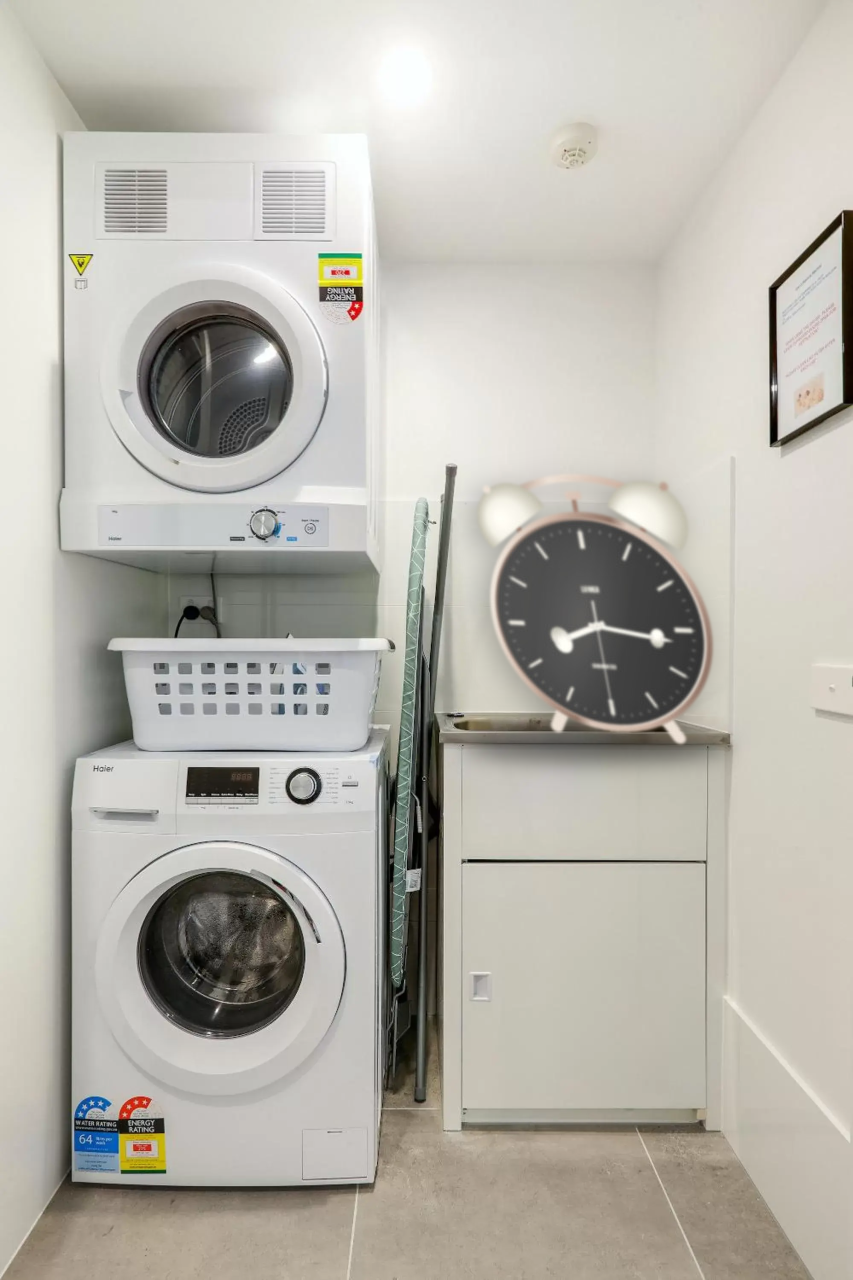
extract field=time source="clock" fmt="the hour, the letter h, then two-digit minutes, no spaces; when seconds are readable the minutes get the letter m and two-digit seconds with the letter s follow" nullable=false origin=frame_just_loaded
8h16m30s
